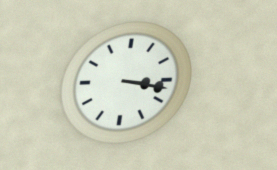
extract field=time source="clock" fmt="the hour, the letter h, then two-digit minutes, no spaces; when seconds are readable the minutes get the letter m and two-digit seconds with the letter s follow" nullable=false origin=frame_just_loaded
3h17
